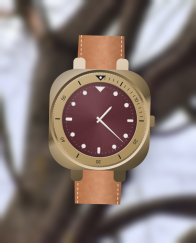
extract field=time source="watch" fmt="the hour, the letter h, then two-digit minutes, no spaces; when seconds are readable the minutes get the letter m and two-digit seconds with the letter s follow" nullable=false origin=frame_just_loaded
1h22
